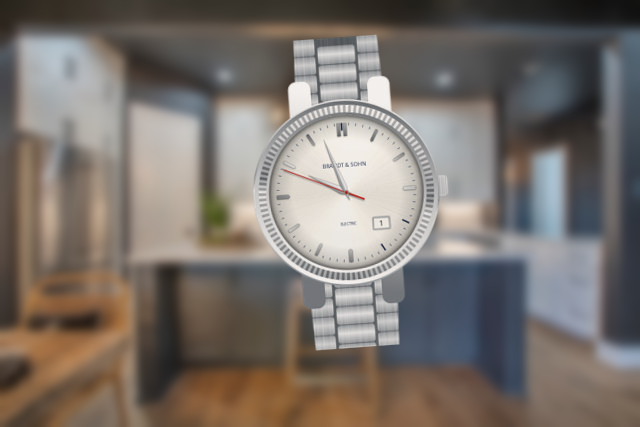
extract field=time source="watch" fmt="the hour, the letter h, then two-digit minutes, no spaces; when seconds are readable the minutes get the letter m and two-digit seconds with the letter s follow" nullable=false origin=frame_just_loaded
9h56m49s
